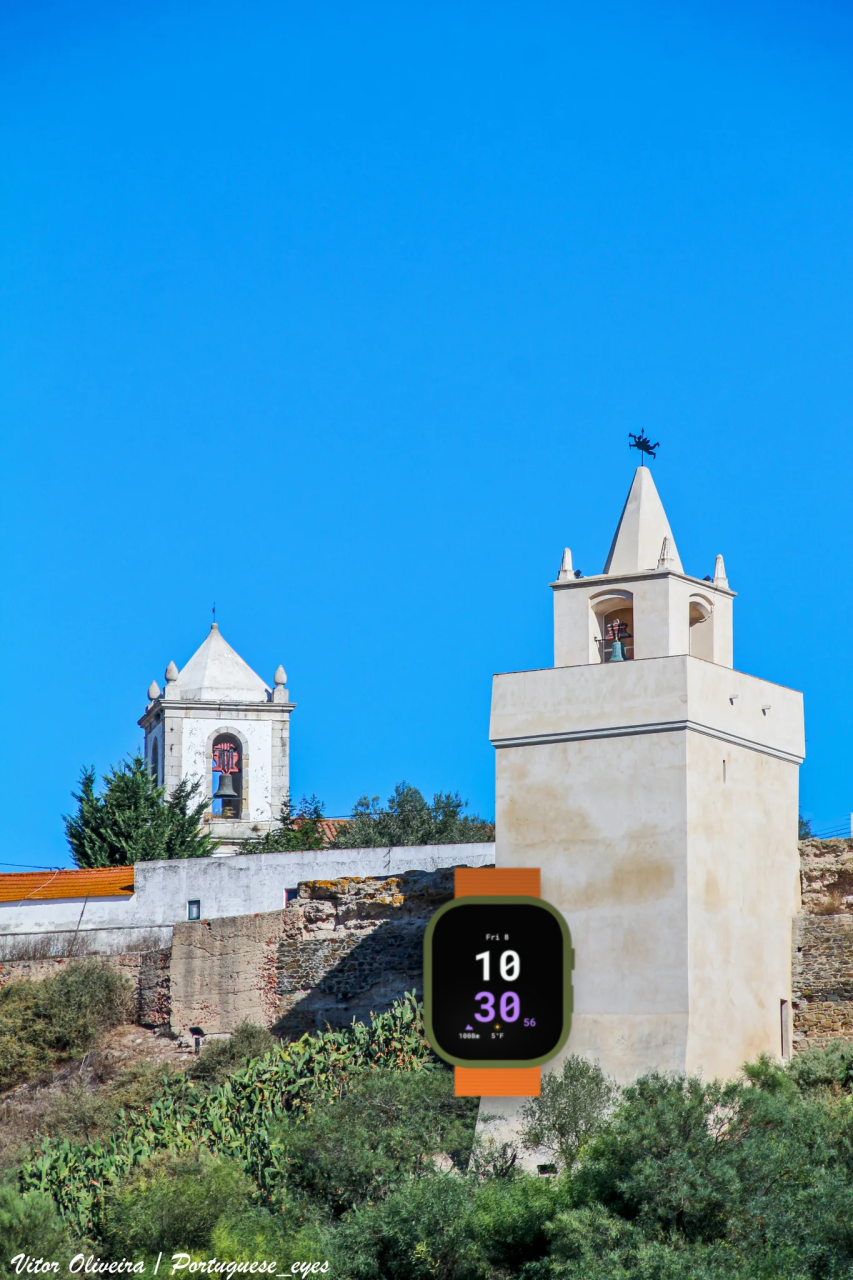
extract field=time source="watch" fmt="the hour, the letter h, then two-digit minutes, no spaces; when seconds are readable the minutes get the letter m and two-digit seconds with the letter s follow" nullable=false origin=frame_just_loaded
10h30m56s
